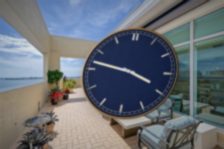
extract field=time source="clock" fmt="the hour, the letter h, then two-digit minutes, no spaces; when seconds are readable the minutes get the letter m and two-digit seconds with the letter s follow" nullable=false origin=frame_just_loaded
3h47
